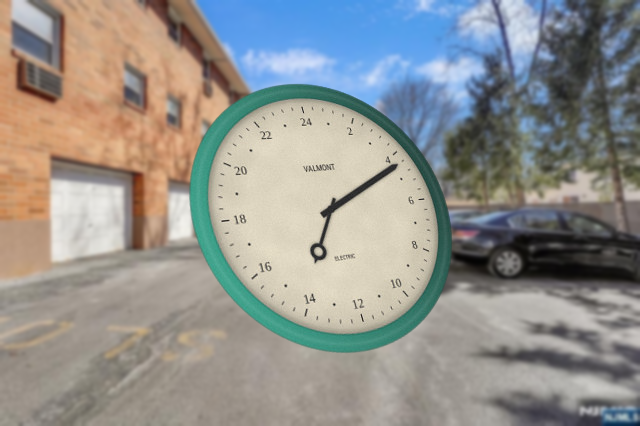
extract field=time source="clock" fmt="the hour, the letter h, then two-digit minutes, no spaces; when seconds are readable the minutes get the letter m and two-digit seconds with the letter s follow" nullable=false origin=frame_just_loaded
14h11
